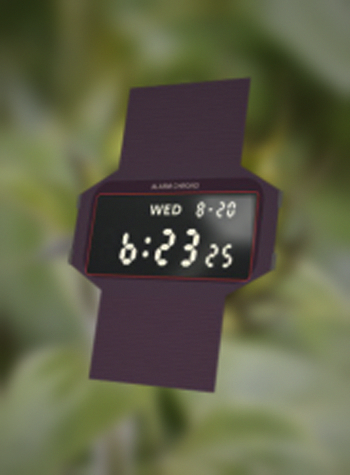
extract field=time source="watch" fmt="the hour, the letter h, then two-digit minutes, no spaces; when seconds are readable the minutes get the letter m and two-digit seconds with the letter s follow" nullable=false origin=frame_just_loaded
6h23m25s
